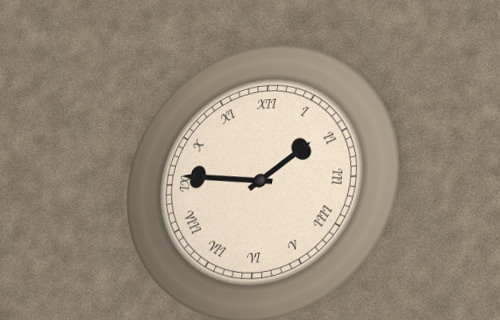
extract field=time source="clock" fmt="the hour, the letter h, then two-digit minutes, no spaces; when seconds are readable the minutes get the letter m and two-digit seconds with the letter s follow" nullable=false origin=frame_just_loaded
1h46
